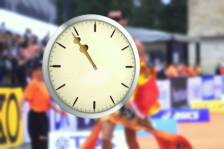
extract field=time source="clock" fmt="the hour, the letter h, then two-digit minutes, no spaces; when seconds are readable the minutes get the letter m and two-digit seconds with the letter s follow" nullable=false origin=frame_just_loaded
10h54
